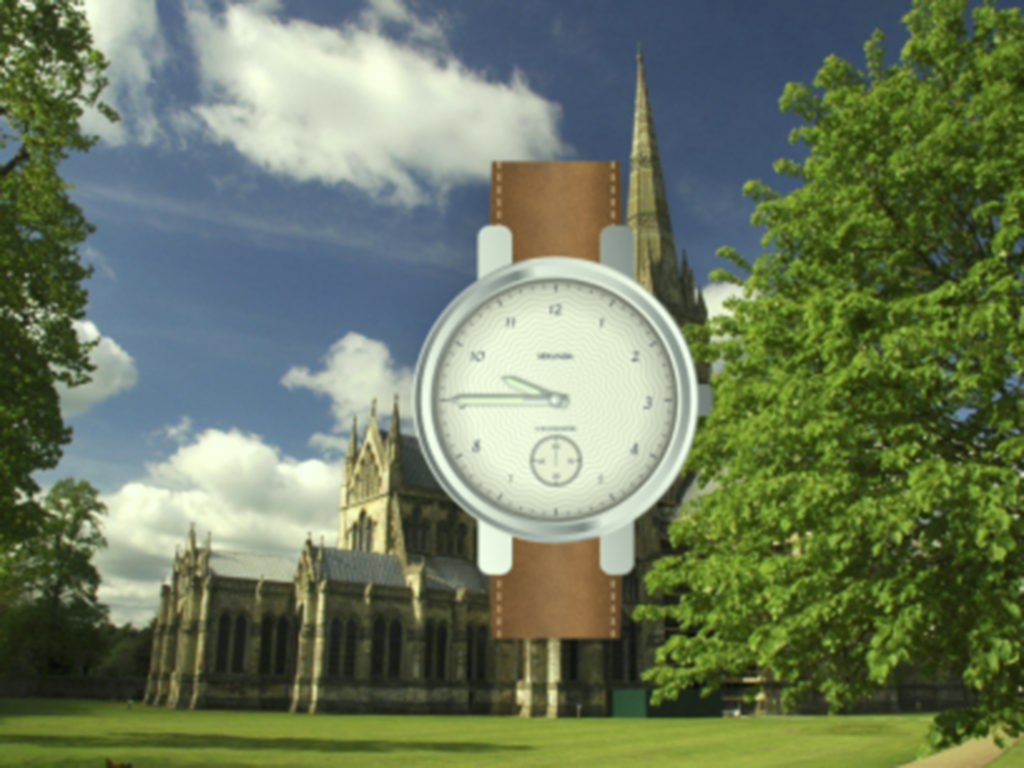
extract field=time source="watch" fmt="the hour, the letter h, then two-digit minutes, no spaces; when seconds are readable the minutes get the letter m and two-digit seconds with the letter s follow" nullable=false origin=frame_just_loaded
9h45
